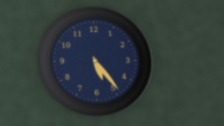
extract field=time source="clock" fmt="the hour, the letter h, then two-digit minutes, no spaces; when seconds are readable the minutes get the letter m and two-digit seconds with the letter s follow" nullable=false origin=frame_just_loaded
5h24
